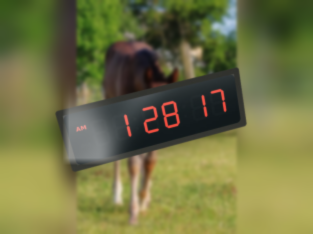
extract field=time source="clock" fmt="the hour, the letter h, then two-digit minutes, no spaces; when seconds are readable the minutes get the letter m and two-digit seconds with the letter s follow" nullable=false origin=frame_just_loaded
1h28m17s
